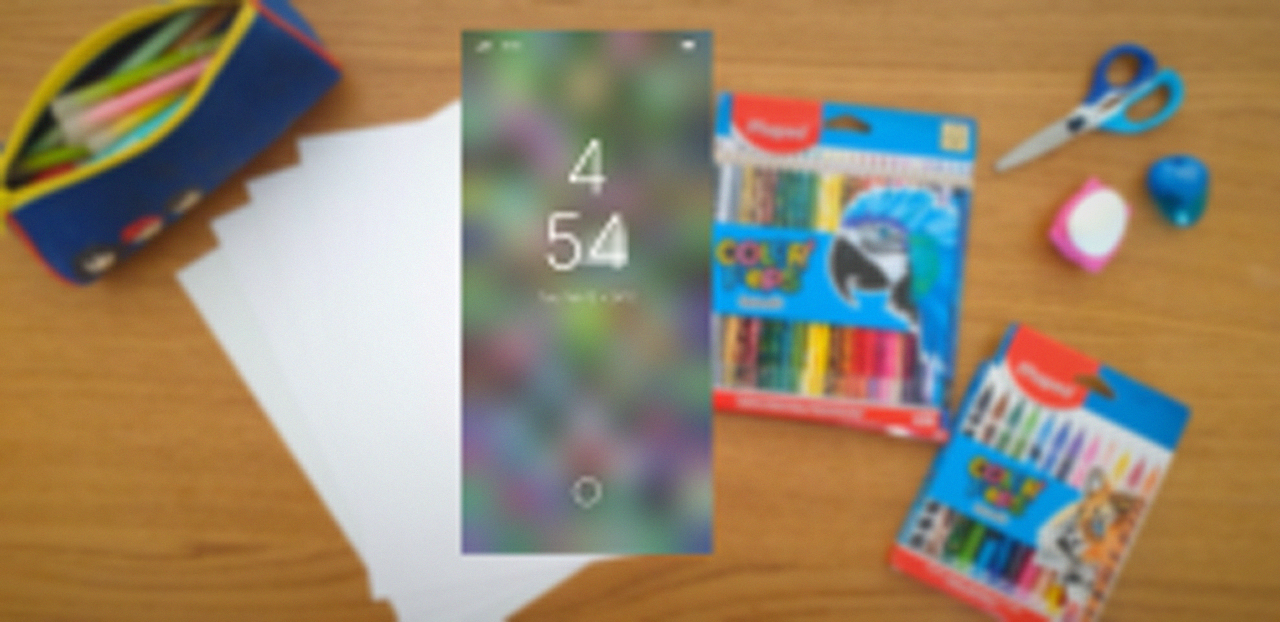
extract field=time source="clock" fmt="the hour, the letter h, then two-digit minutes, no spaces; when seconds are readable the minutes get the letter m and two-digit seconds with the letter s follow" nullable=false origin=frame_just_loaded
4h54
